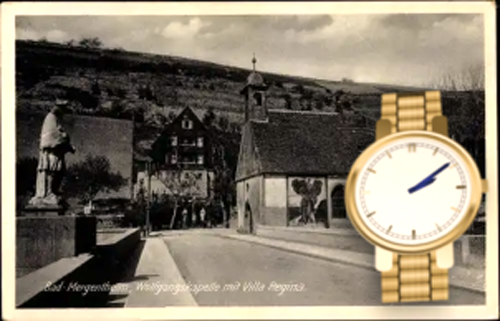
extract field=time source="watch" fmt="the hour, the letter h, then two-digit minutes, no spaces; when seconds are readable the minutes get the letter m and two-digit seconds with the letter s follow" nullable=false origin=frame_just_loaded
2h09
